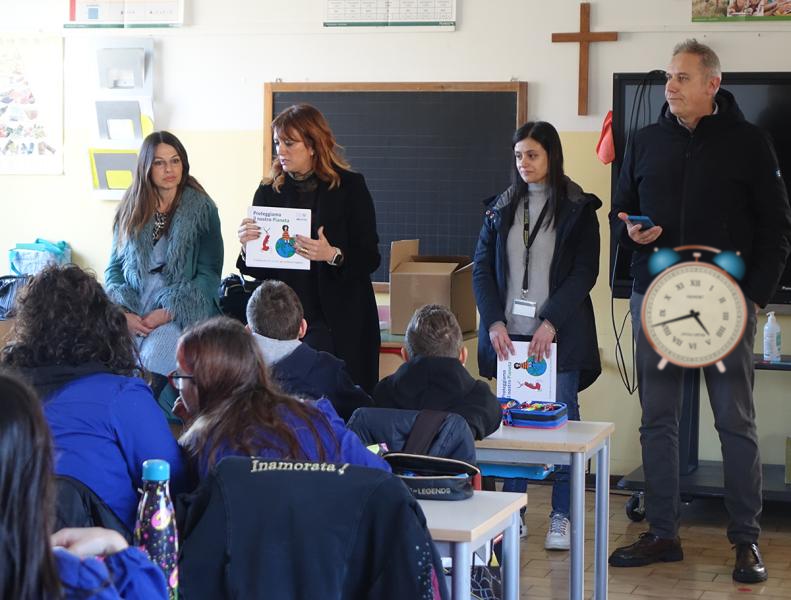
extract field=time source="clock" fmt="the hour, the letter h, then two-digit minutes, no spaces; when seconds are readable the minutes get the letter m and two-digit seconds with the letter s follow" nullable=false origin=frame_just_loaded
4h42
